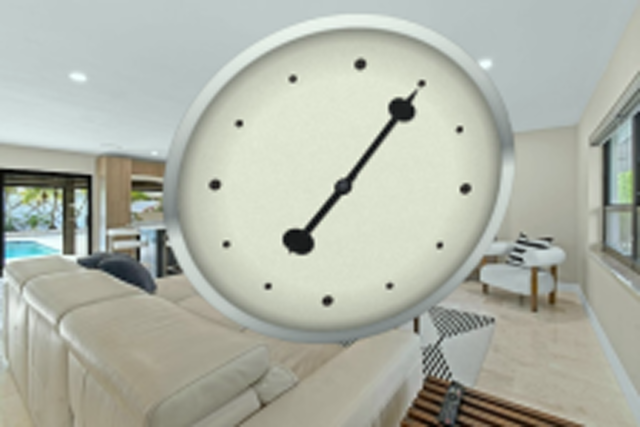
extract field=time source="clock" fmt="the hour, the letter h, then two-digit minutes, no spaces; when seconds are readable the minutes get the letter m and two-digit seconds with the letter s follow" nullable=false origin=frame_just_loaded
7h05
